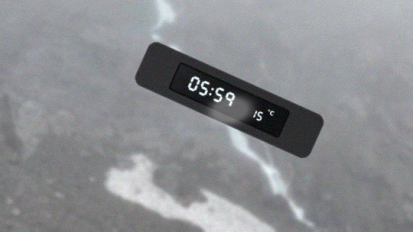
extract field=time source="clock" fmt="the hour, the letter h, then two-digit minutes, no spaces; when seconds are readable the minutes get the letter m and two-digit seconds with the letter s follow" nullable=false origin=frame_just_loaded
5h59
